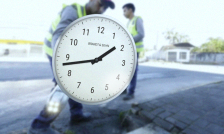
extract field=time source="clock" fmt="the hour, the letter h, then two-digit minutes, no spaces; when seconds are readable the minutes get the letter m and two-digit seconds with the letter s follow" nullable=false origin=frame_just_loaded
1h43
